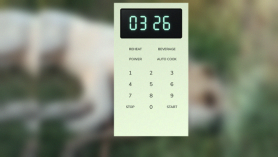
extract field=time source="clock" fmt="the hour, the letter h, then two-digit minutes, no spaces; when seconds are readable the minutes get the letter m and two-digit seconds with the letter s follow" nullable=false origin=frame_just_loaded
3h26
